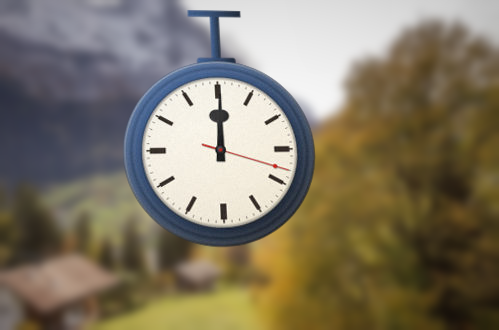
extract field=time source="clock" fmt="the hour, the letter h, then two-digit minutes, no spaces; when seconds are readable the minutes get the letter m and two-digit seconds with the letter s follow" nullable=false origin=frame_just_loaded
12h00m18s
